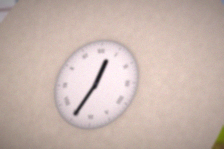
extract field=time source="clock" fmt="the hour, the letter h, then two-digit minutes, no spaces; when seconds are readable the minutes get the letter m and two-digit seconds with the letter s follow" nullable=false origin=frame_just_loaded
12h35
